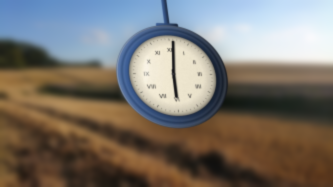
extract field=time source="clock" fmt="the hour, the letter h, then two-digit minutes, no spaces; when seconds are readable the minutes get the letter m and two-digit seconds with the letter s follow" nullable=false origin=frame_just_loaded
6h01
